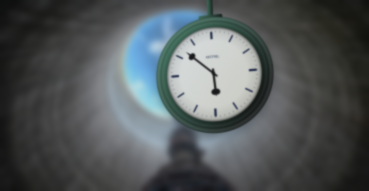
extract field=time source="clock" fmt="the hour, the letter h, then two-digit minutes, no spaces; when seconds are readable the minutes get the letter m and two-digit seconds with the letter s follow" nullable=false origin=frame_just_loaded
5h52
